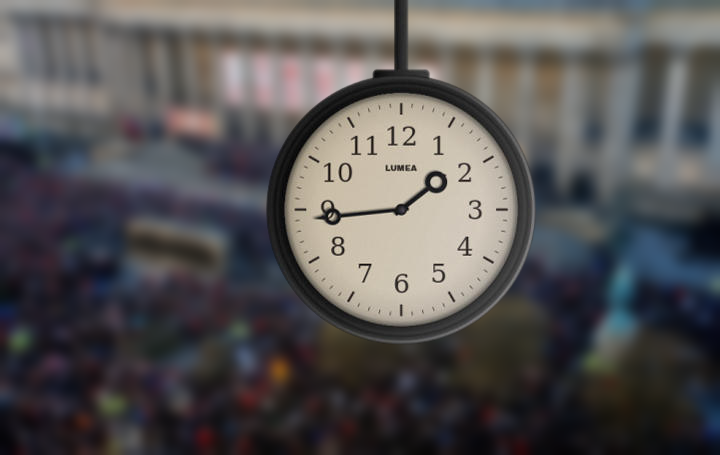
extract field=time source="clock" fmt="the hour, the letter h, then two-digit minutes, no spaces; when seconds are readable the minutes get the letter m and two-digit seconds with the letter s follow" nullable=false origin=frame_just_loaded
1h44
